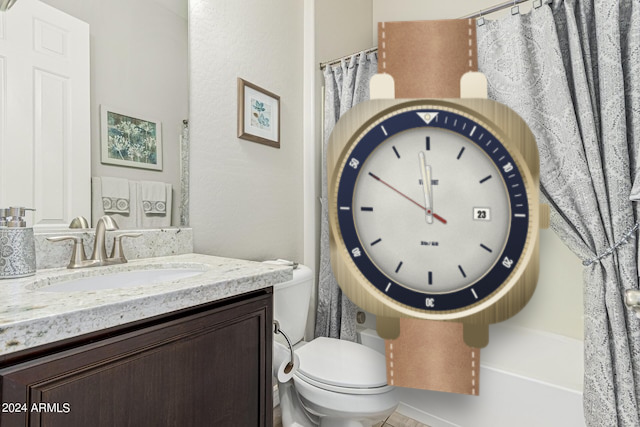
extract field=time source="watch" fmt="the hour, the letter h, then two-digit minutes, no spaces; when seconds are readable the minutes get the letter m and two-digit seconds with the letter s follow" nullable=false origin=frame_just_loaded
11h58m50s
